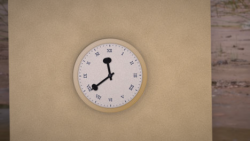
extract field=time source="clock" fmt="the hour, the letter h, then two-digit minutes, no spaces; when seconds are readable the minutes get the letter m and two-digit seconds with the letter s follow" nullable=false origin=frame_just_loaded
11h39
